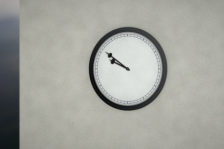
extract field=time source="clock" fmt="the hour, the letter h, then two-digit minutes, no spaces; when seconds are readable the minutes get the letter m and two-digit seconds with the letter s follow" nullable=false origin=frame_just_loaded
9h51
